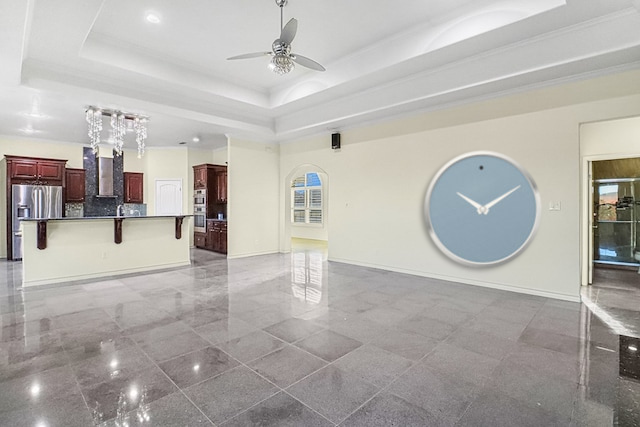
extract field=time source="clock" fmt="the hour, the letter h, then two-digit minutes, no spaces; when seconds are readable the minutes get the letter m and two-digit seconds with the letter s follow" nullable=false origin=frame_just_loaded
10h10
